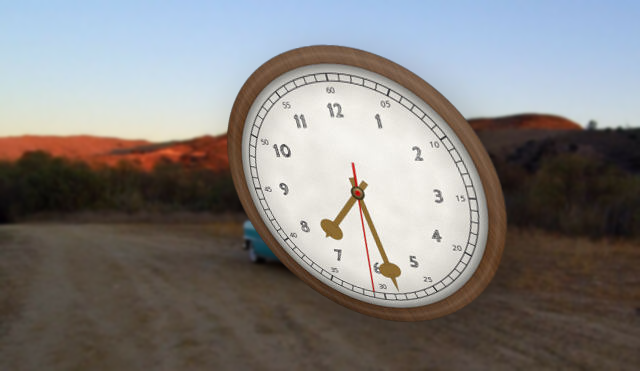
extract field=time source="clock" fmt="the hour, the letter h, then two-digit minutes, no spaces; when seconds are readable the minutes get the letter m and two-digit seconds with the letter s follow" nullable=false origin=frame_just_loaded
7h28m31s
